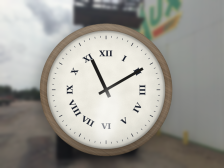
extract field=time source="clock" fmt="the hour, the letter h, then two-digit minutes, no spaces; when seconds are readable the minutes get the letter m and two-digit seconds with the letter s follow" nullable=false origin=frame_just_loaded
11h10
